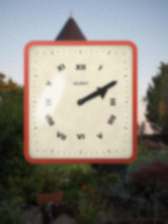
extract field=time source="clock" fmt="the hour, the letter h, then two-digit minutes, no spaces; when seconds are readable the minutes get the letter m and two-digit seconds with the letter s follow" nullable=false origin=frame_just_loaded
2h10
